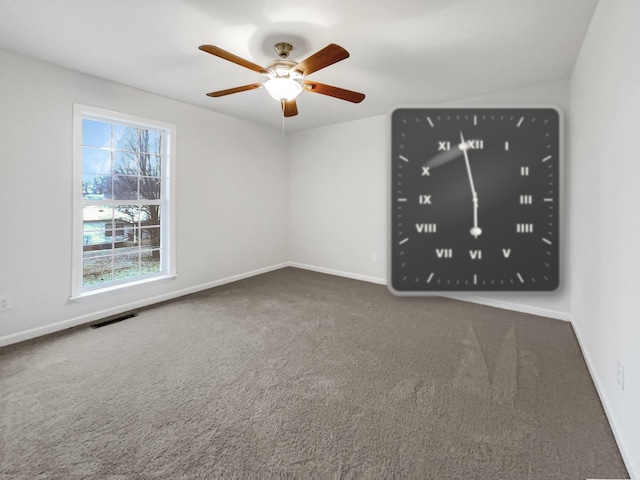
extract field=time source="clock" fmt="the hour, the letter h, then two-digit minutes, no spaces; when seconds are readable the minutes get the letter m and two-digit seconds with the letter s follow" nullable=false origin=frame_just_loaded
5h58
